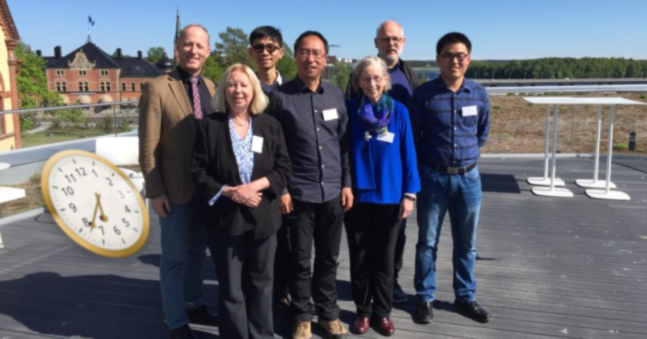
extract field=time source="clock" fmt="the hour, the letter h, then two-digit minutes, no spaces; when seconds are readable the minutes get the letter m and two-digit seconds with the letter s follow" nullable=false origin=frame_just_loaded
6h38
